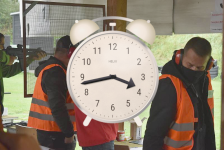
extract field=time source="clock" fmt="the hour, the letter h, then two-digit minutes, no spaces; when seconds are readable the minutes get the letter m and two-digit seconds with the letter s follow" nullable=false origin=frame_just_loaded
3h43
